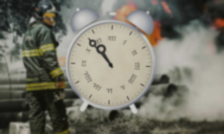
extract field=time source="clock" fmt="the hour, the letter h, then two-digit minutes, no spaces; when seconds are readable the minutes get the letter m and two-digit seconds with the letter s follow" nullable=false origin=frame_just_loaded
10h53
